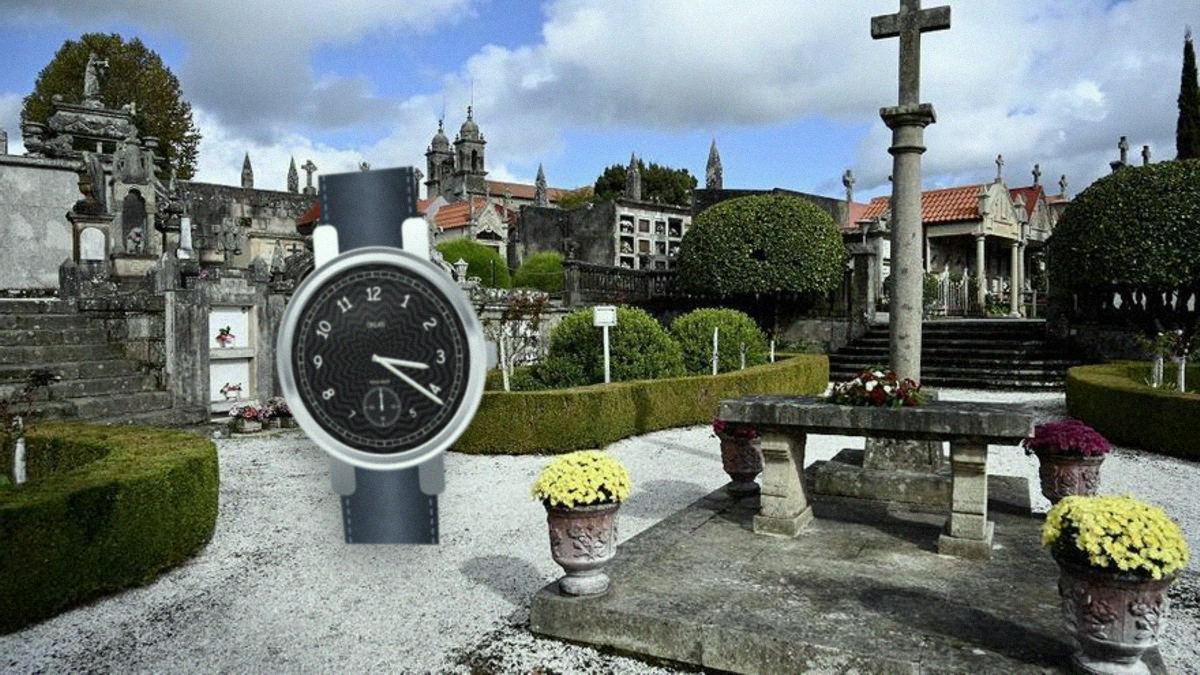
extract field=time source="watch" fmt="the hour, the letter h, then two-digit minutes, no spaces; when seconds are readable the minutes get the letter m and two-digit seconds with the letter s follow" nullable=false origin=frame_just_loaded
3h21
